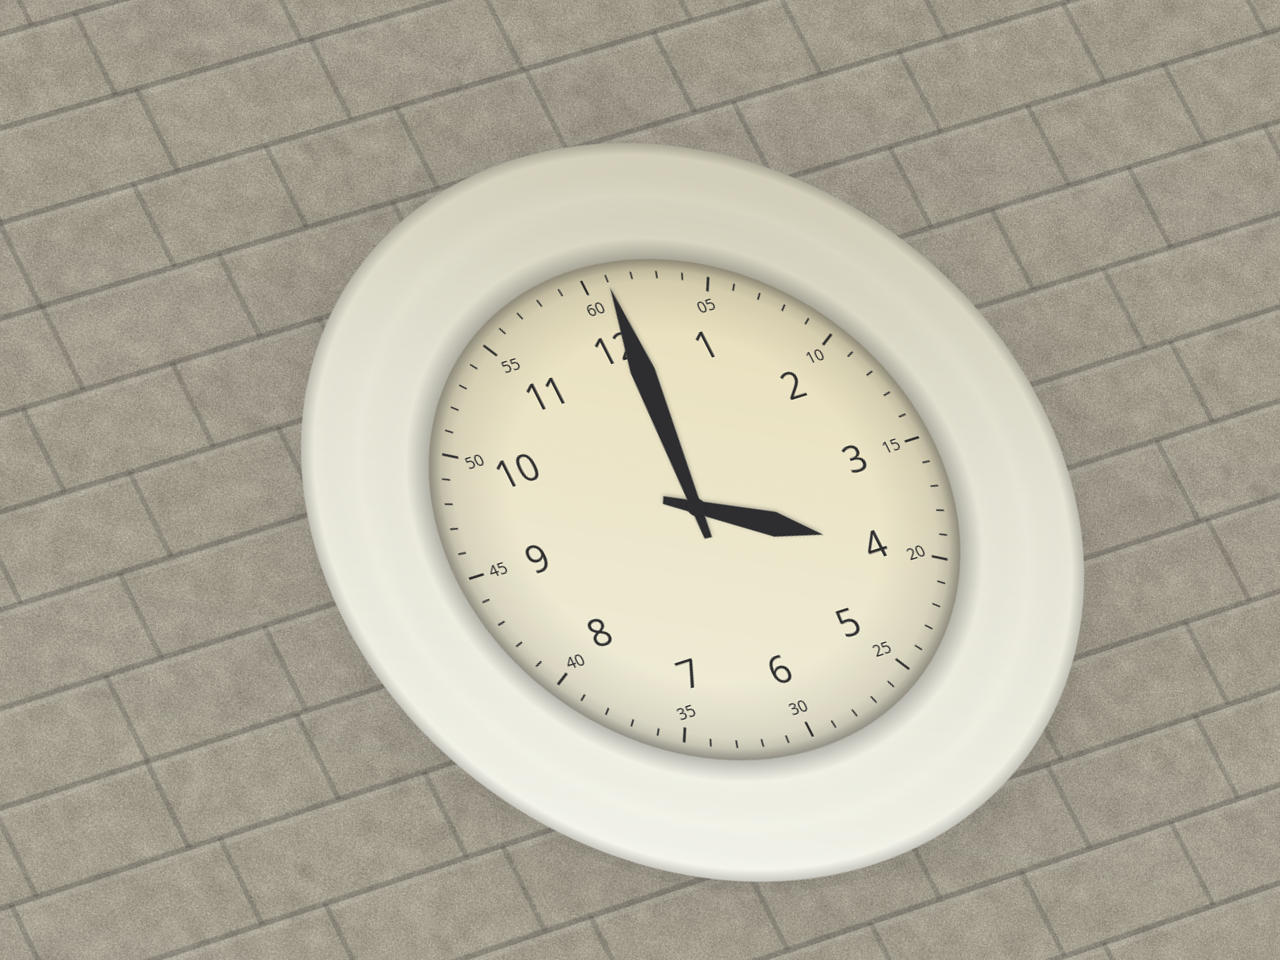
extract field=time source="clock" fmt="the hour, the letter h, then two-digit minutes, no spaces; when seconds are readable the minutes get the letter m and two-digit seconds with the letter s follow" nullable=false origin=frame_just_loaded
4h01
